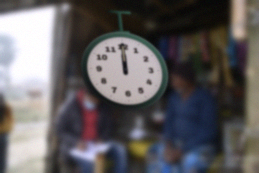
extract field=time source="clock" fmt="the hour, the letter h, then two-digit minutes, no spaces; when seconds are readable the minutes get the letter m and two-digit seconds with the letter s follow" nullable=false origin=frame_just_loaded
12h00
